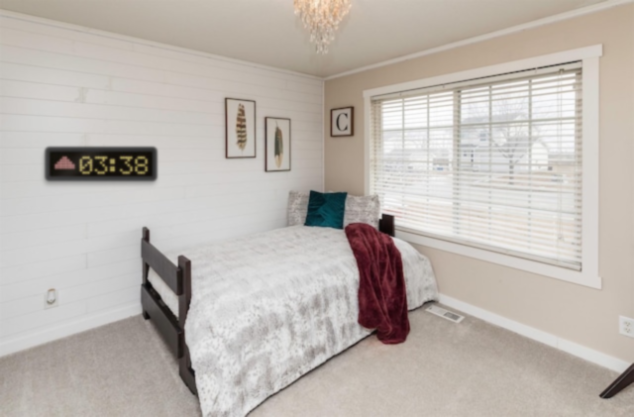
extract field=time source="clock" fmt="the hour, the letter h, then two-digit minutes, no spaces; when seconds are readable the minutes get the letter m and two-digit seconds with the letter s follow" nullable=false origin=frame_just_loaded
3h38
